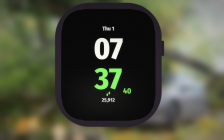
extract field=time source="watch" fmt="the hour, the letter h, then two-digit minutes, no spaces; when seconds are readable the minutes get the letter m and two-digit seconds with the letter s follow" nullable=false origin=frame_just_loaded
7h37m40s
